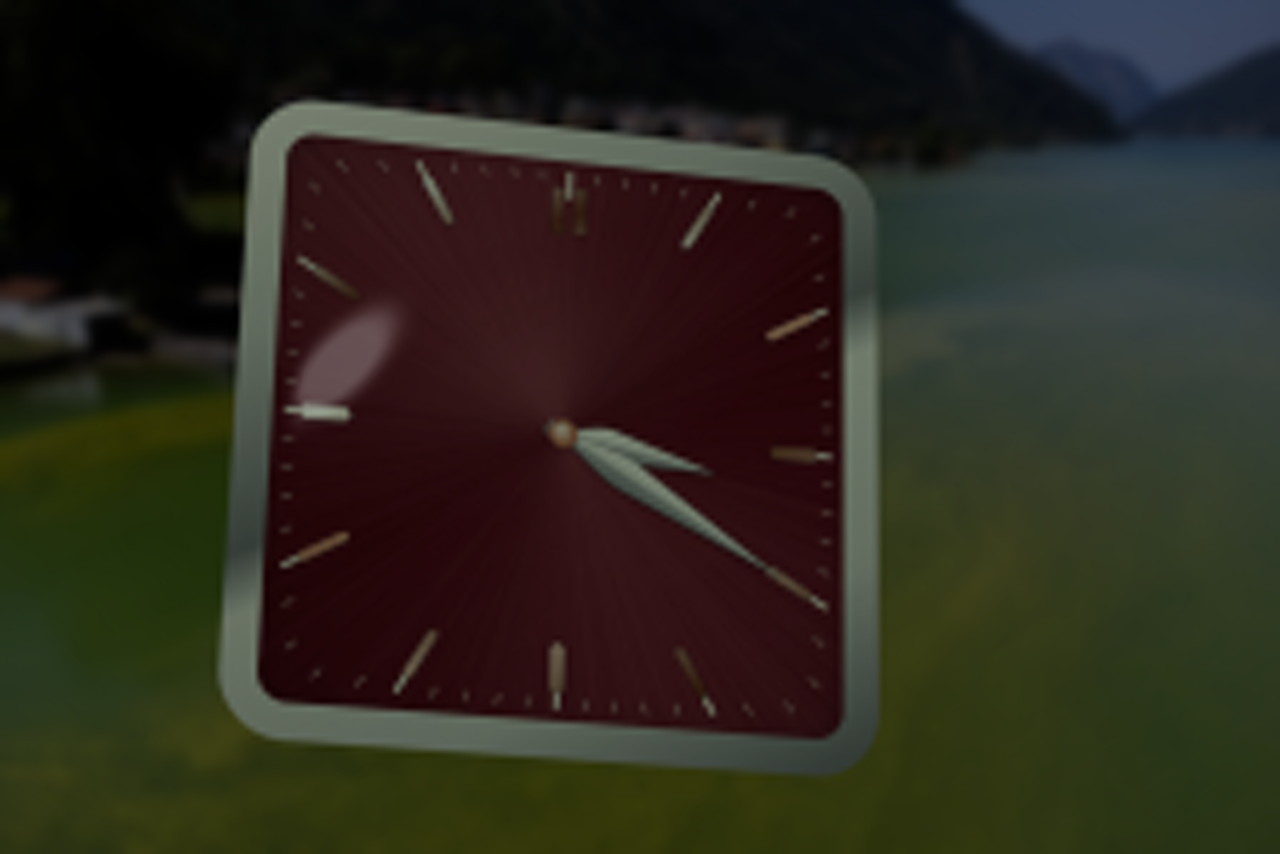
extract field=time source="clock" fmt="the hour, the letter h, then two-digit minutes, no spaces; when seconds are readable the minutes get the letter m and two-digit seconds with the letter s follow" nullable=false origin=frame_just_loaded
3h20
